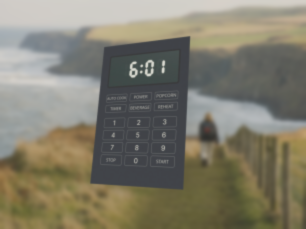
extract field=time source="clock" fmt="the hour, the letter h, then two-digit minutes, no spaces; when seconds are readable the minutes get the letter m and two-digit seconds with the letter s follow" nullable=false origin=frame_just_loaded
6h01
